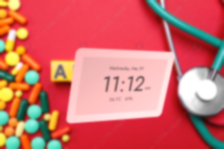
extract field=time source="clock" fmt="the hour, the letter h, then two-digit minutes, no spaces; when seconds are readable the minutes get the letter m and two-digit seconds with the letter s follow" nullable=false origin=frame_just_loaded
11h12
